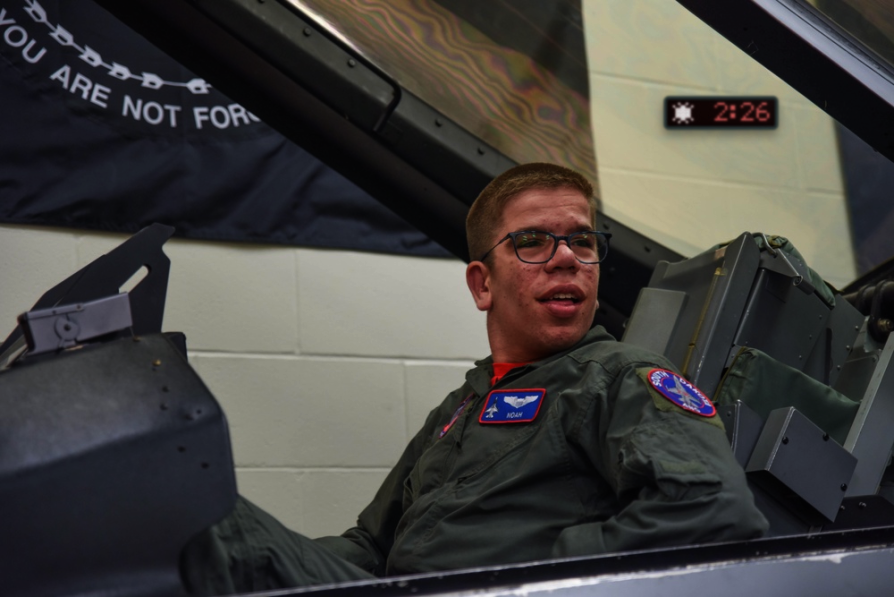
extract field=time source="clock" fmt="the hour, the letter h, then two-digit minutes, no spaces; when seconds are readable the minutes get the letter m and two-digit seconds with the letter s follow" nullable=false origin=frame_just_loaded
2h26
